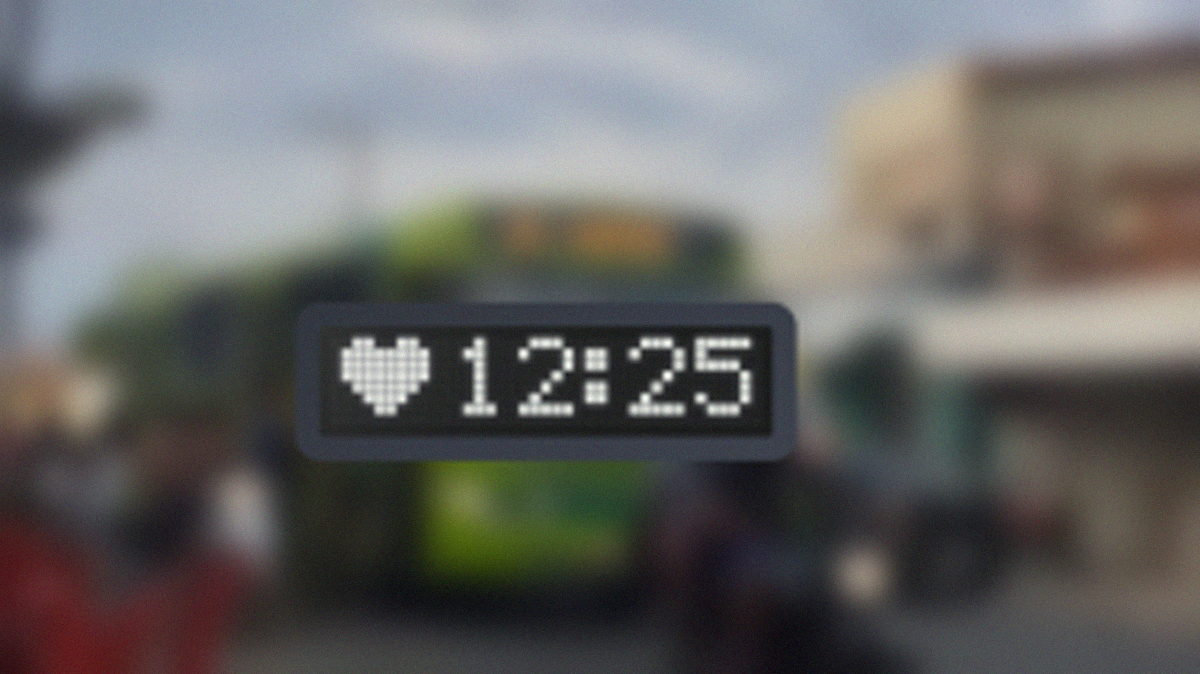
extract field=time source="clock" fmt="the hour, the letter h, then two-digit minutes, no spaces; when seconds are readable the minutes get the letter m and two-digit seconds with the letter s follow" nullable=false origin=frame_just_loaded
12h25
